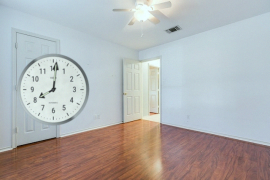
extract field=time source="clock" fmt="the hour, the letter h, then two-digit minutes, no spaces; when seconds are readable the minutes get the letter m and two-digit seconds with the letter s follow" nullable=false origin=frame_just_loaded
8h01
